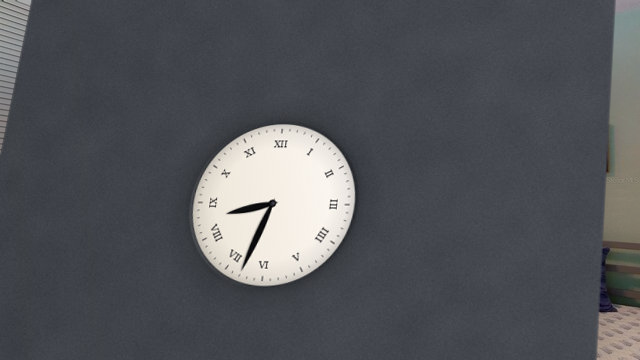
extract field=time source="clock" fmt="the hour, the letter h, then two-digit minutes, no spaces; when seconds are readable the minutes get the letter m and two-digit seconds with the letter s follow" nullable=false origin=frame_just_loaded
8h33
